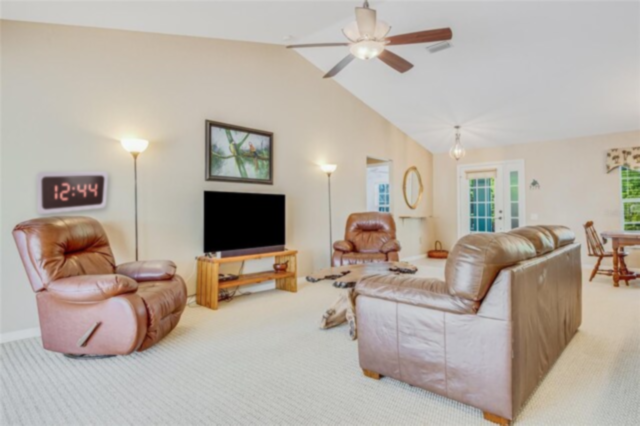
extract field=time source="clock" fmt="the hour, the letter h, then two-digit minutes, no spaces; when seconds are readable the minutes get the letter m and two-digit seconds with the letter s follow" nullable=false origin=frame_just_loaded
12h44
